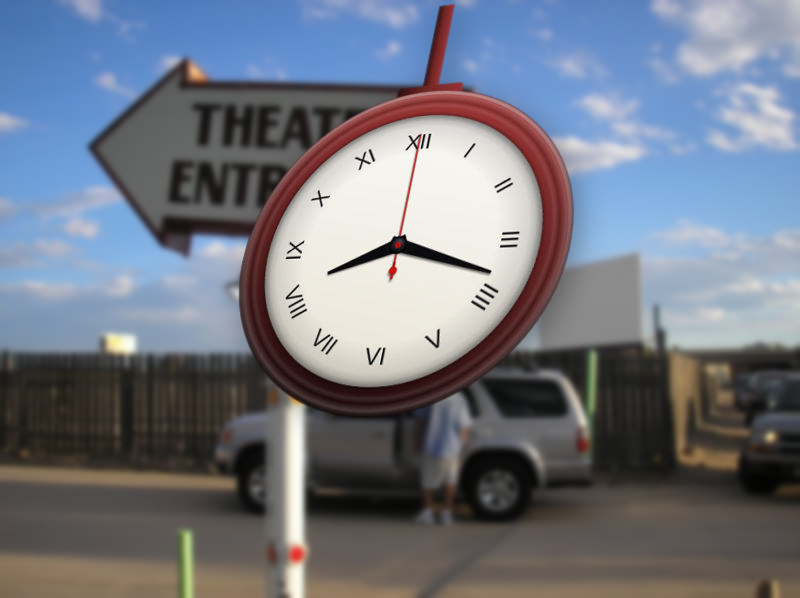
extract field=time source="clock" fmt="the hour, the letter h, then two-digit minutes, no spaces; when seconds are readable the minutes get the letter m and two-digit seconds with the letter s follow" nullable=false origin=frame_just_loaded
8h18m00s
